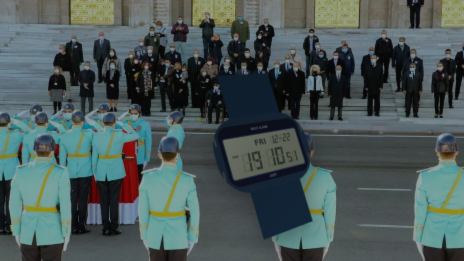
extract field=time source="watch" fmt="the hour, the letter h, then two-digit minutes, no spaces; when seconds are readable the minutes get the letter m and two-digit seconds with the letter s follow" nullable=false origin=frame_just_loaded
19h10m51s
